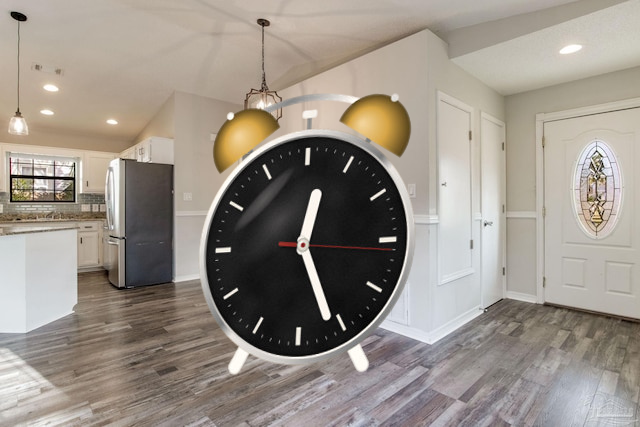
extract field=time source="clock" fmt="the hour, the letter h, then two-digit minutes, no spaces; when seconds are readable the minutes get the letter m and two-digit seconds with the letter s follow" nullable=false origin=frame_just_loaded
12h26m16s
